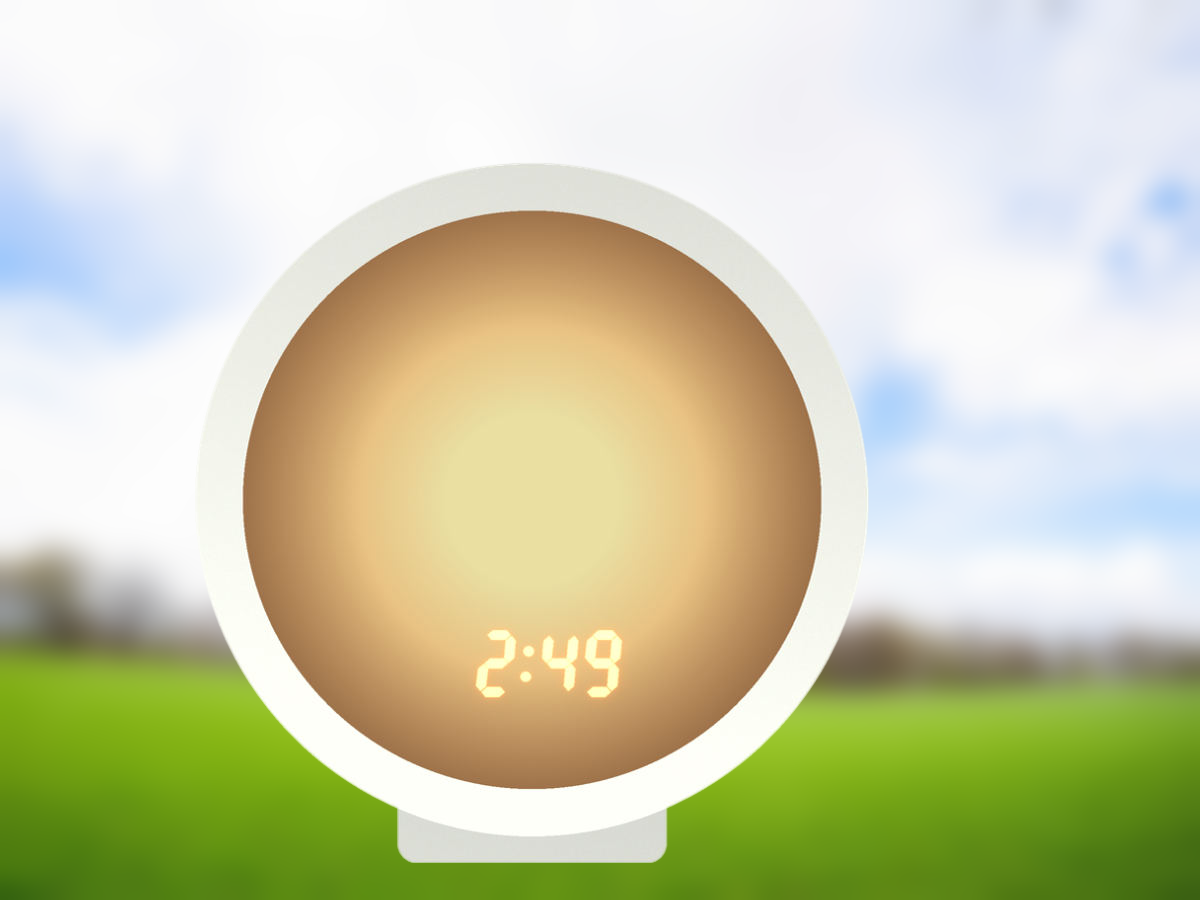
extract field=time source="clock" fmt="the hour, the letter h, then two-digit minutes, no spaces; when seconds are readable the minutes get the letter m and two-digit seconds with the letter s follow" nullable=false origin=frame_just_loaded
2h49
